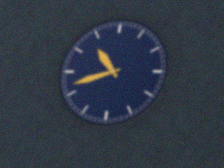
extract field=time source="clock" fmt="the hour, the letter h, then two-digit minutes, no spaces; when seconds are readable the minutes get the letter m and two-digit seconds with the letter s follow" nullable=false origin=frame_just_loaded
10h42
